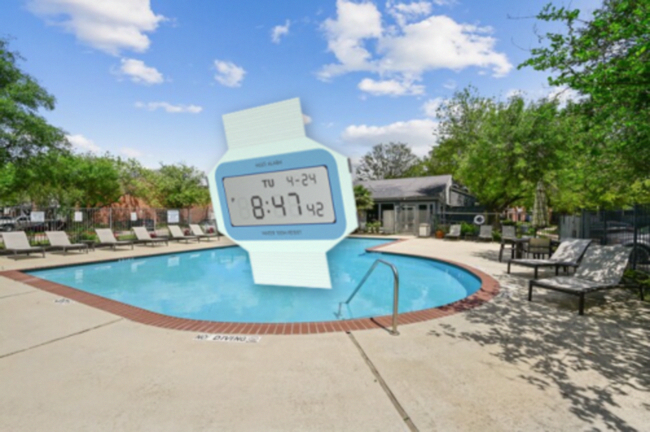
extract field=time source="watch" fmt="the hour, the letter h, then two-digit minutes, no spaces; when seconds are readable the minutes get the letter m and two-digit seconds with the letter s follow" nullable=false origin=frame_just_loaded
8h47m42s
